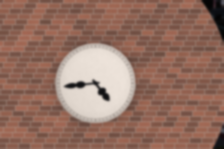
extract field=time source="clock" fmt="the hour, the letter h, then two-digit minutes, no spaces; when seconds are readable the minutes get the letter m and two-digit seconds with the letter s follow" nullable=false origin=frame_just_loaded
4h44
